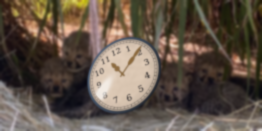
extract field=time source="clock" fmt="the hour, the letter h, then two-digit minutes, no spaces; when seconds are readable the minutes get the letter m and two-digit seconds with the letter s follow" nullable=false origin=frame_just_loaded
11h09
